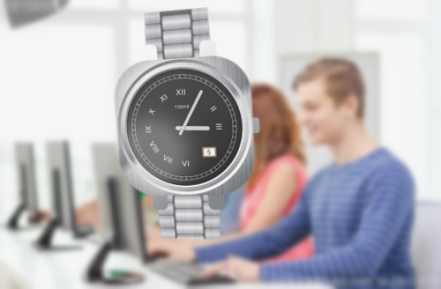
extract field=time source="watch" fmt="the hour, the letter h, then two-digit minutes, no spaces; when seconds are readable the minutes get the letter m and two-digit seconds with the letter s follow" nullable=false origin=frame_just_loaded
3h05
